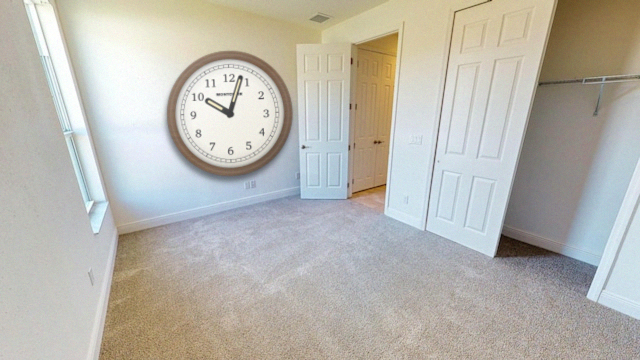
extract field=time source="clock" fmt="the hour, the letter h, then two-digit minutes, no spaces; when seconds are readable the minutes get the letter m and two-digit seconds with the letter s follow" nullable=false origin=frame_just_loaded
10h03
